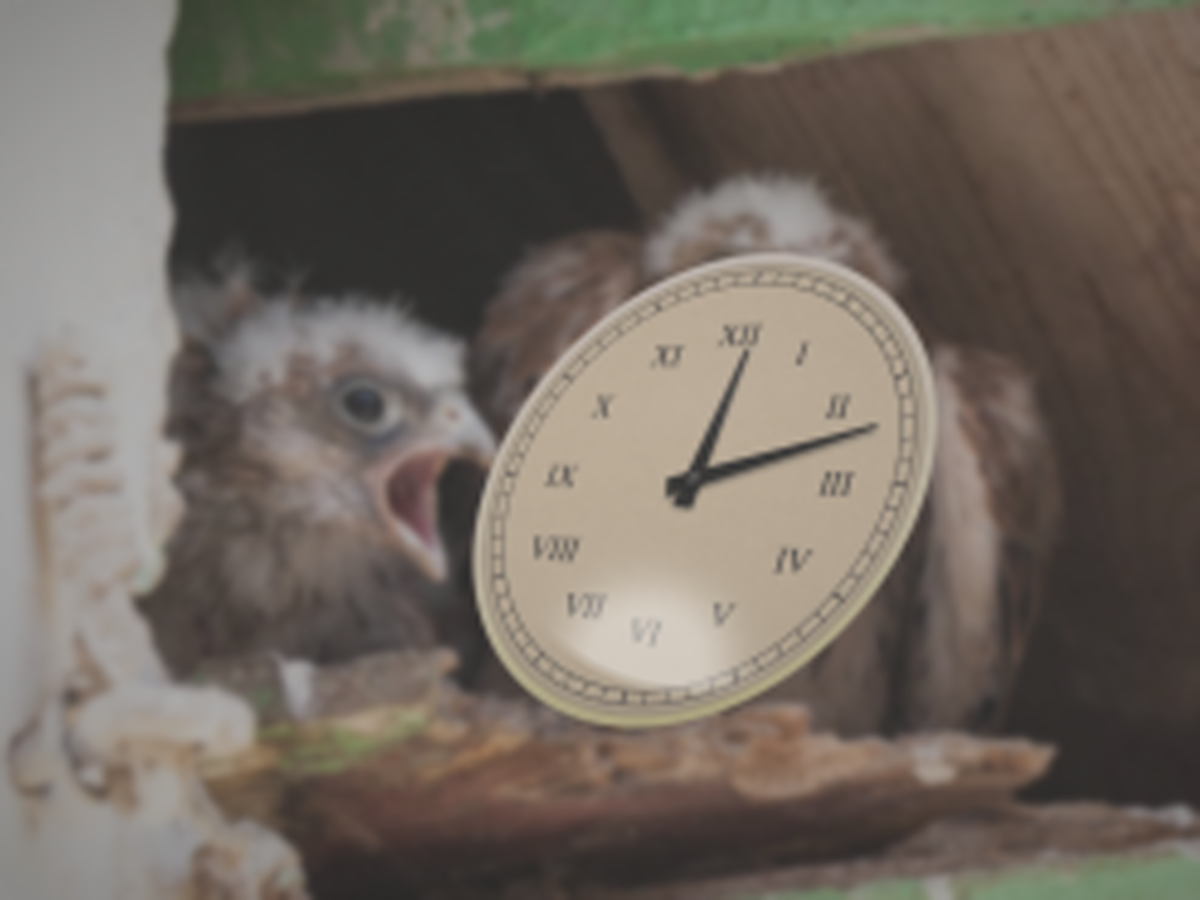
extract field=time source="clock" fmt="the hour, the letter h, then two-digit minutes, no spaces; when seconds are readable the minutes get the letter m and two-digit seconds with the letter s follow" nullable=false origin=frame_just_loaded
12h12
